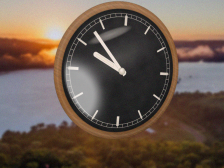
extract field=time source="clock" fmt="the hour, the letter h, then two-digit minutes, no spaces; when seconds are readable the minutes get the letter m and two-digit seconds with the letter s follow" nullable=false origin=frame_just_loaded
9h53
